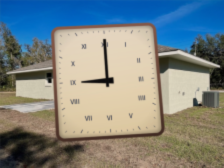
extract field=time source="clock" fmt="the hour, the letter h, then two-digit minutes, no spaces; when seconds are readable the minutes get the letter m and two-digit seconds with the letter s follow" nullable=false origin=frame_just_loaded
9h00
